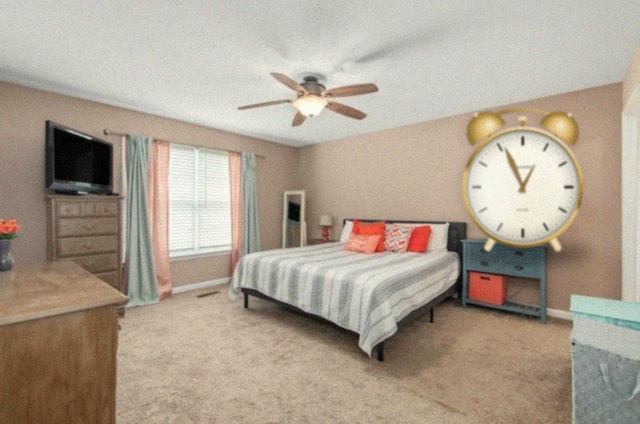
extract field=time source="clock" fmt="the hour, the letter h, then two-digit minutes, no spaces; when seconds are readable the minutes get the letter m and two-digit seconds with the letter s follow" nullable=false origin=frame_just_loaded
12h56
